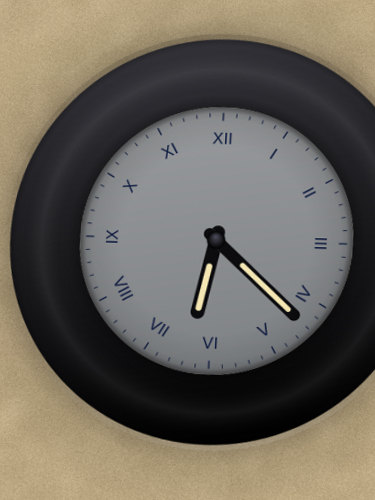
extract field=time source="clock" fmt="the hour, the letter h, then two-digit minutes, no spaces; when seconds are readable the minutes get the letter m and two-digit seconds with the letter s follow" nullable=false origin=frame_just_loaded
6h22
